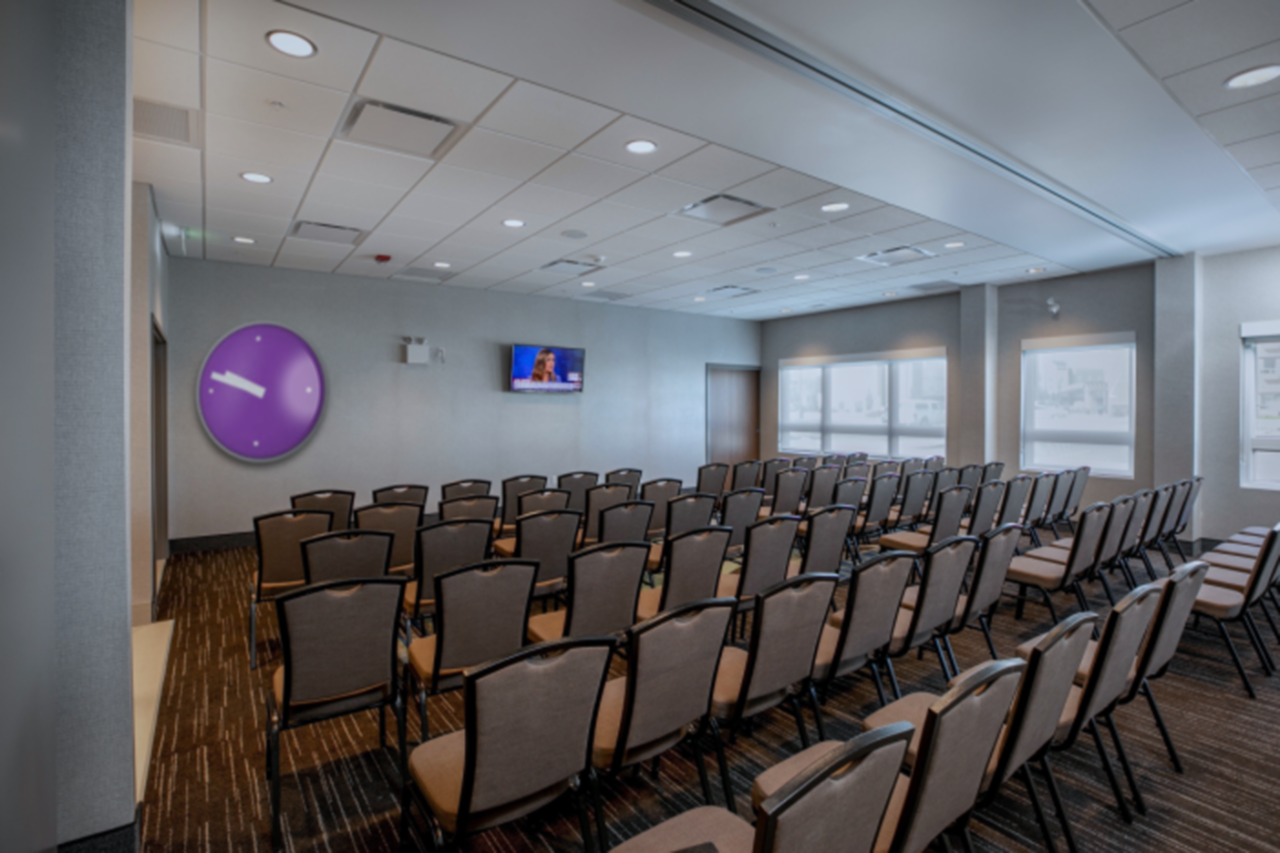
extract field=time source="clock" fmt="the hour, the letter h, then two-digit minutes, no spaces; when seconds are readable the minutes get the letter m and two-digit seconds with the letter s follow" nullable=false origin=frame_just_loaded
9h48
